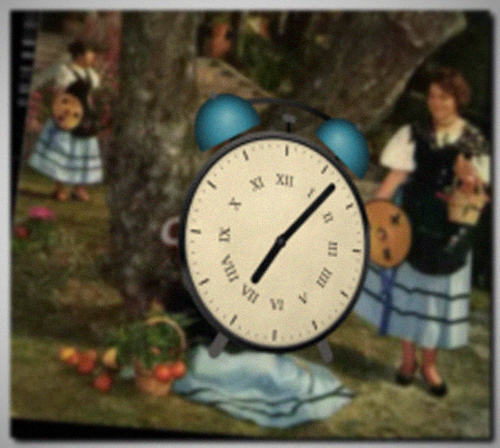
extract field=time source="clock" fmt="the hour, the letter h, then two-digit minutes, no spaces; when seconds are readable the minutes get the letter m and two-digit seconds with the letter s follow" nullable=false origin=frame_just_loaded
7h07
